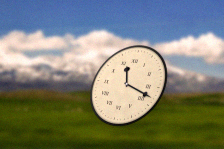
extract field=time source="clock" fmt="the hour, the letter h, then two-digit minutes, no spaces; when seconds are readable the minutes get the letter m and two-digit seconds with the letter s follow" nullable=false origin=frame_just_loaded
11h18
